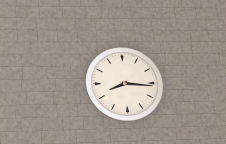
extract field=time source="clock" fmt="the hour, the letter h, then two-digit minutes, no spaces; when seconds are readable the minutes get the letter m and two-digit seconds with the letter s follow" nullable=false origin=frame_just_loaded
8h16
